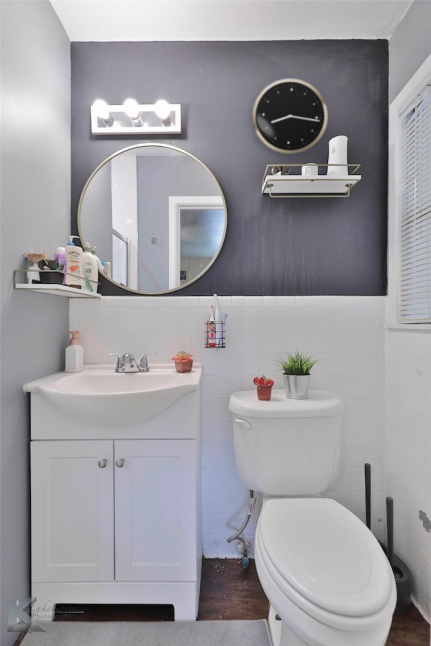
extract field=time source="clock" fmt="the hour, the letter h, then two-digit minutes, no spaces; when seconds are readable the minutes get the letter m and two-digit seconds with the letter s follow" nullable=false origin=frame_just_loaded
8h16
